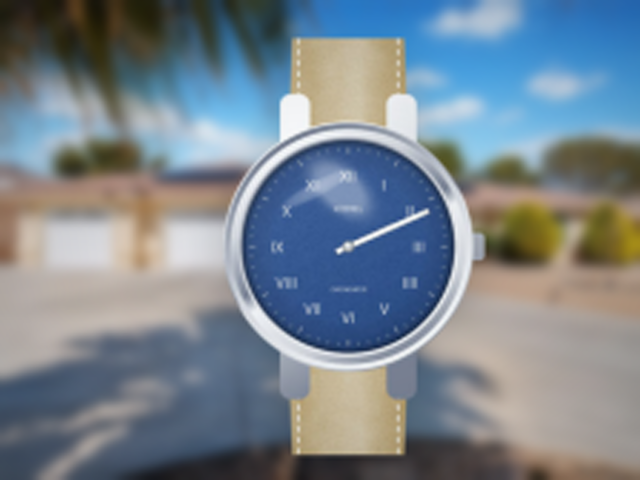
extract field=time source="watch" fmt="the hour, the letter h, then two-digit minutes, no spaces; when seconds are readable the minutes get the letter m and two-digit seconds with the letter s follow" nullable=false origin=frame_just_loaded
2h11
